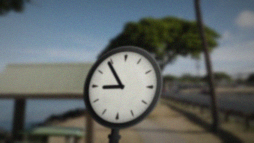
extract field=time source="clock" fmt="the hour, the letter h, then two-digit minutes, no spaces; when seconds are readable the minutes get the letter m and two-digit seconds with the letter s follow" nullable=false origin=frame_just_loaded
8h54
